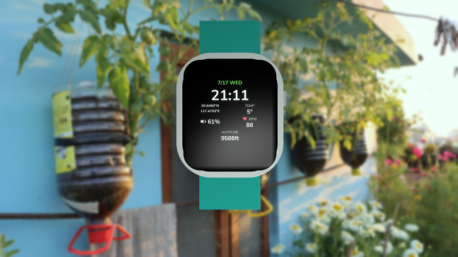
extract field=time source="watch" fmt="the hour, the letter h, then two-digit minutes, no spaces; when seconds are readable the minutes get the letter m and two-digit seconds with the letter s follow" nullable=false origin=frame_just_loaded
21h11
